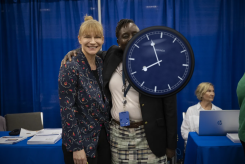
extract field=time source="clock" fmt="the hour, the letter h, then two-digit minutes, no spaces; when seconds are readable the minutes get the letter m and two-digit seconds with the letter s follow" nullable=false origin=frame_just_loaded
7h56
